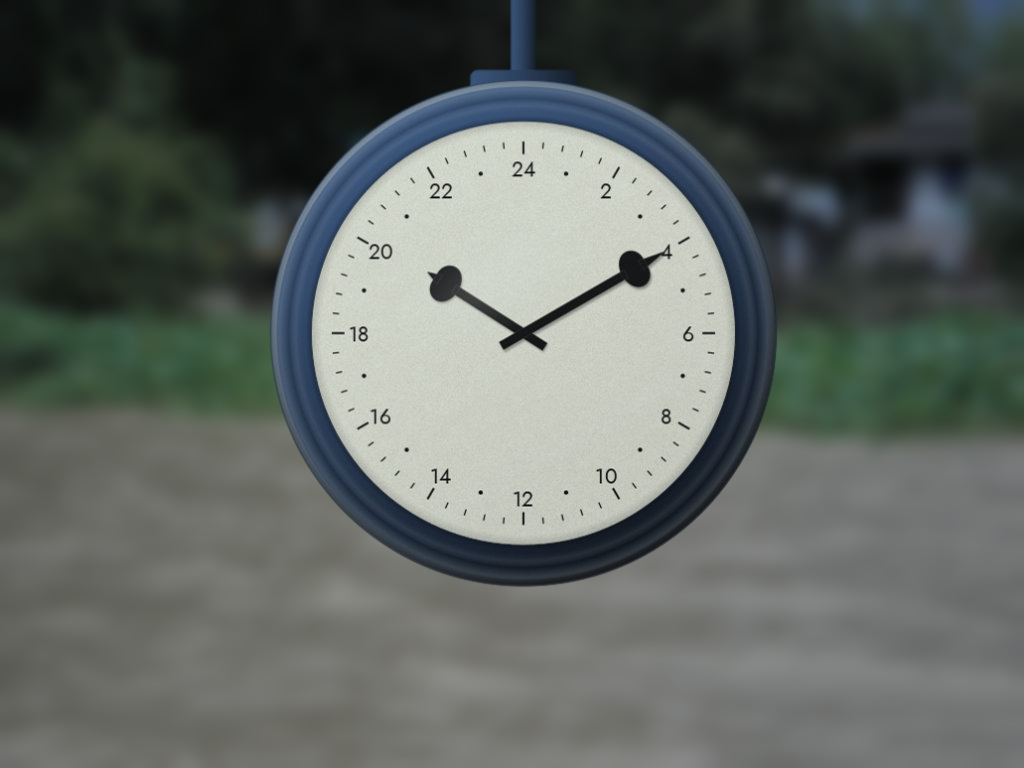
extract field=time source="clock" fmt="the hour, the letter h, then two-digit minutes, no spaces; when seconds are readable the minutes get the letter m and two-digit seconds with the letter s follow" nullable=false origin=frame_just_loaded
20h10
